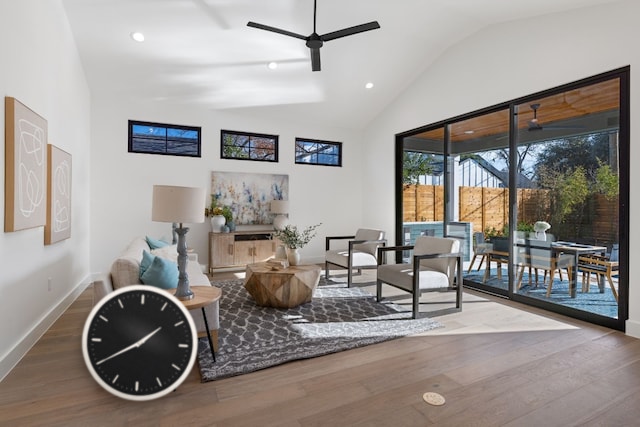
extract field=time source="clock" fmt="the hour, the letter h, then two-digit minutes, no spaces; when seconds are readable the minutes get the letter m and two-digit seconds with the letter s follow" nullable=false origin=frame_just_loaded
1h40
